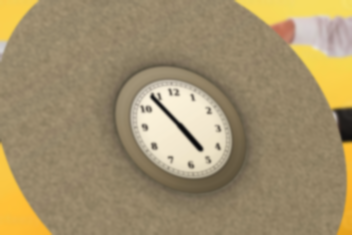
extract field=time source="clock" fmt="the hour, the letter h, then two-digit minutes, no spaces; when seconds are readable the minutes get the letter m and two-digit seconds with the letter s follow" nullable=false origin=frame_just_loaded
4h54
